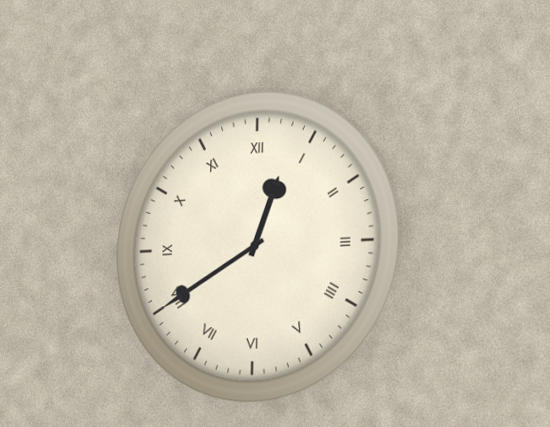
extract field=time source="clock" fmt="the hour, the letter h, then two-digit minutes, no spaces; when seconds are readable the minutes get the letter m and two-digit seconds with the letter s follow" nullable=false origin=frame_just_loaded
12h40
